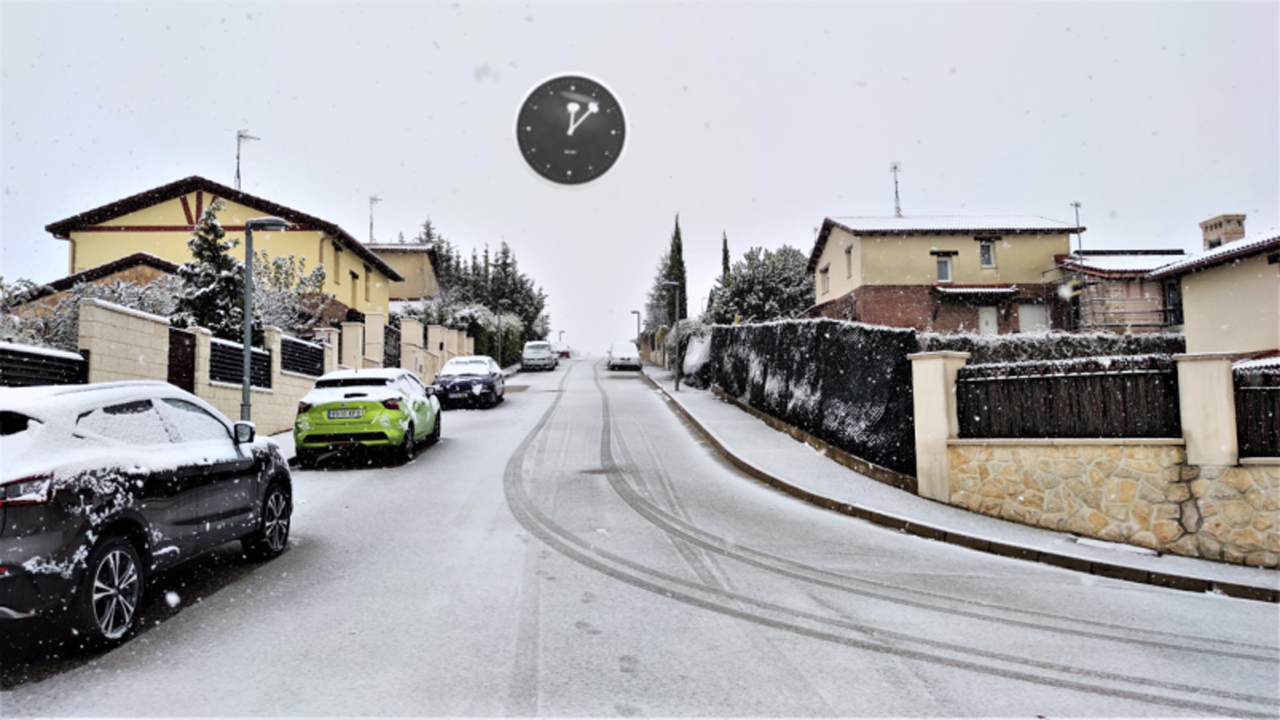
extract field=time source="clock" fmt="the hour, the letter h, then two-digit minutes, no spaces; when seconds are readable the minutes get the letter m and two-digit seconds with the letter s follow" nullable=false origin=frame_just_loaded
12h07
